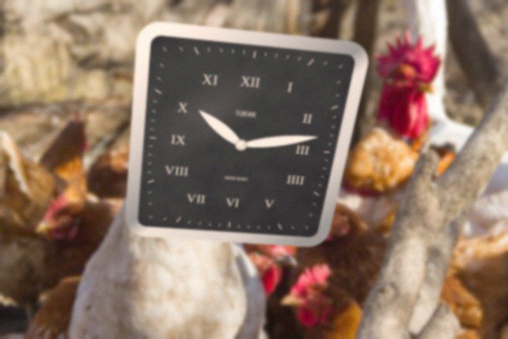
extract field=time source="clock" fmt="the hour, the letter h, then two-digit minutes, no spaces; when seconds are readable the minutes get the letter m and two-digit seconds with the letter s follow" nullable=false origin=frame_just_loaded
10h13
